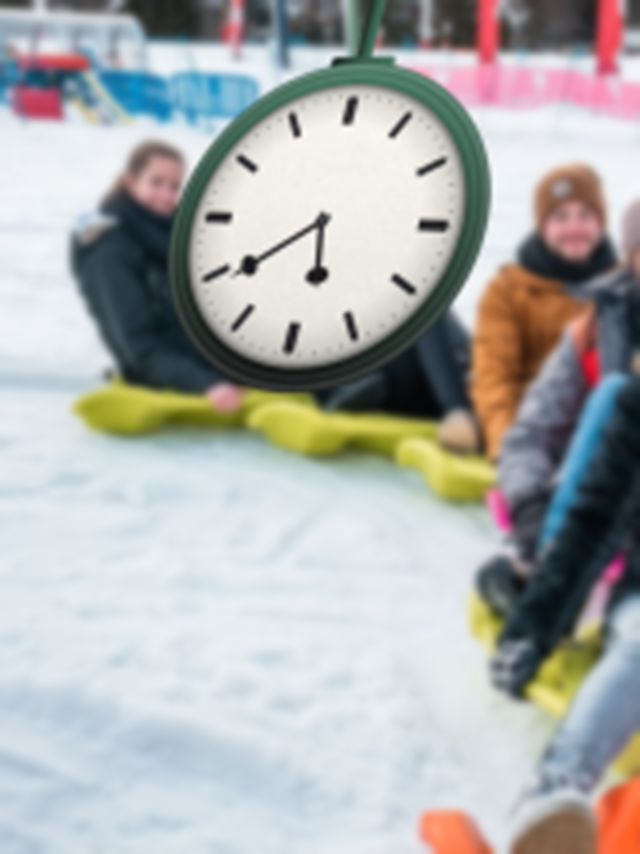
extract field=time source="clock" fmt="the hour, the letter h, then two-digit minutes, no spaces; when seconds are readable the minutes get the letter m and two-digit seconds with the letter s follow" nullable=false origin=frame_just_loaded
5h39
